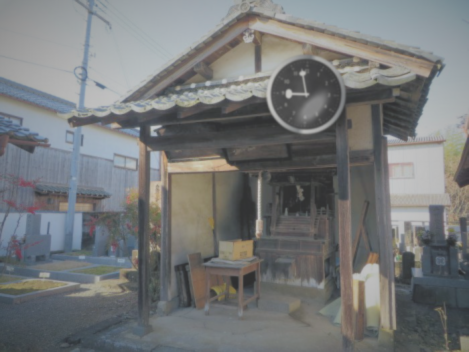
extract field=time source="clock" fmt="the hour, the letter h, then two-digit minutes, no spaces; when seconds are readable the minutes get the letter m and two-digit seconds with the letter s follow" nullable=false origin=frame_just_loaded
8h58
